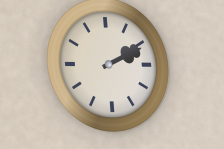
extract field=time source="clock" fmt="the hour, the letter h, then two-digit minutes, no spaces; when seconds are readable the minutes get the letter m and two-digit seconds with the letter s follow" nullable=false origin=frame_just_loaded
2h11
